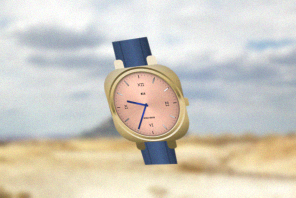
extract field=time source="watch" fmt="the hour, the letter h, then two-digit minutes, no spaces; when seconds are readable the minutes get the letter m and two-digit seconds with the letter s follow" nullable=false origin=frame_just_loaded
9h35
